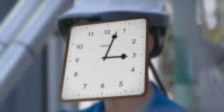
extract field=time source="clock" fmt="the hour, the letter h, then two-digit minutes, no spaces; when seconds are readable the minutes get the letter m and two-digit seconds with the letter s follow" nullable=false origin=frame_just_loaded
3h03
